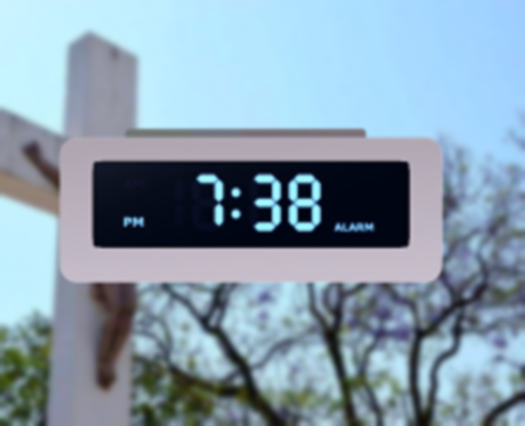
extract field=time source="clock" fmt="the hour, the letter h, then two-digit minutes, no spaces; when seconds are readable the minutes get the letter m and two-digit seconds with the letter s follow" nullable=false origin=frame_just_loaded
7h38
